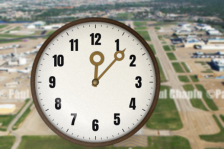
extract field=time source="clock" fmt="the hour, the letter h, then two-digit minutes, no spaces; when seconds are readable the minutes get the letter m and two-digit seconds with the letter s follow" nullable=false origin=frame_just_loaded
12h07
